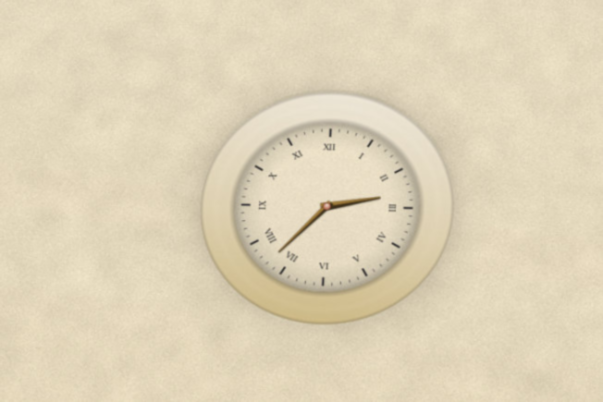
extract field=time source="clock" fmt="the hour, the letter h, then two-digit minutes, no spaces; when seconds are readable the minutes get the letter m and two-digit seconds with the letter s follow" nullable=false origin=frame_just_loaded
2h37
